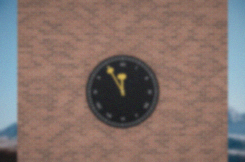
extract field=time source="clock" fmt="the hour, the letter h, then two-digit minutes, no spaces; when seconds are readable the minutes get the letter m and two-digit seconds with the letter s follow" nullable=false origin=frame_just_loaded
11h55
